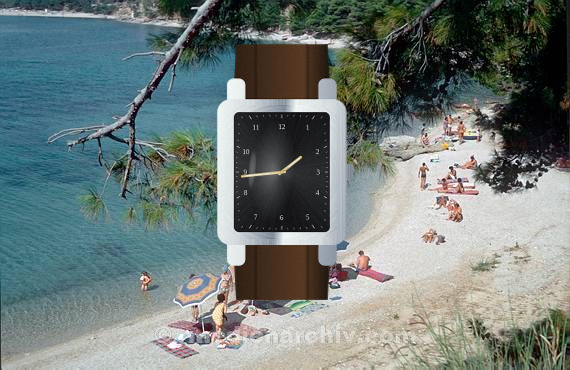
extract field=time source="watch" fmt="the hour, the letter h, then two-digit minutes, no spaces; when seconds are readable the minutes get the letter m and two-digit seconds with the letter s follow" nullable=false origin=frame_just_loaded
1h44
